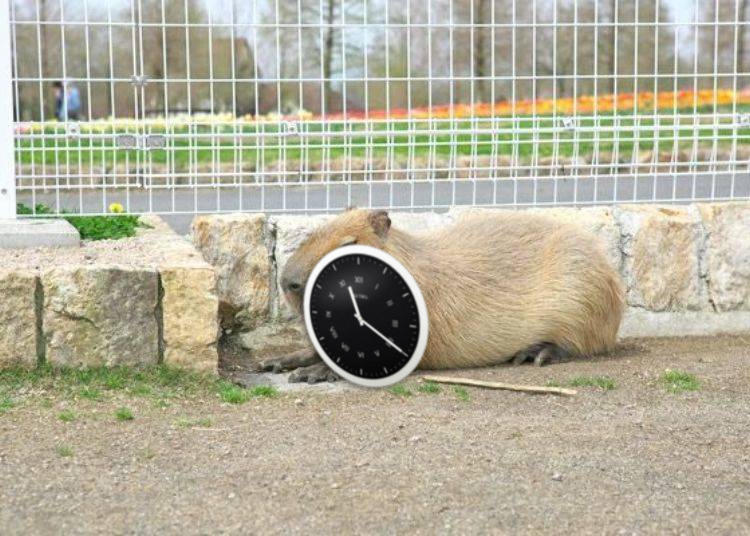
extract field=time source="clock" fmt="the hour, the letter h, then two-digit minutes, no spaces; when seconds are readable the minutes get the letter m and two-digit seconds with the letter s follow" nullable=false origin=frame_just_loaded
11h20
